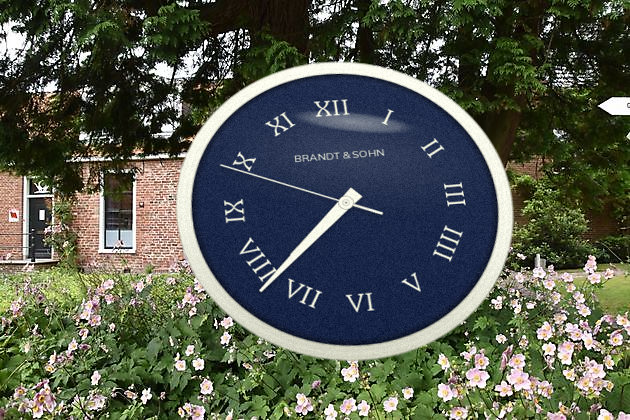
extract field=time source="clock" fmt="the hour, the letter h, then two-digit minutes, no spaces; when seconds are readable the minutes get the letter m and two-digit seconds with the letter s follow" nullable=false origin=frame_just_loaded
7h37m49s
